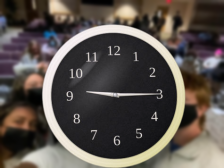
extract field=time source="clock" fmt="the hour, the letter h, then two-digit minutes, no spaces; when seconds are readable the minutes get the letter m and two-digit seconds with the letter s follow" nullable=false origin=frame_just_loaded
9h15
